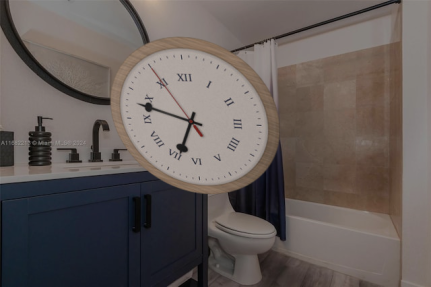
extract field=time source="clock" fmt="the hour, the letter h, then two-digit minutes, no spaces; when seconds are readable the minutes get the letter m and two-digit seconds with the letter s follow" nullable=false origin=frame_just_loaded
6h47m55s
